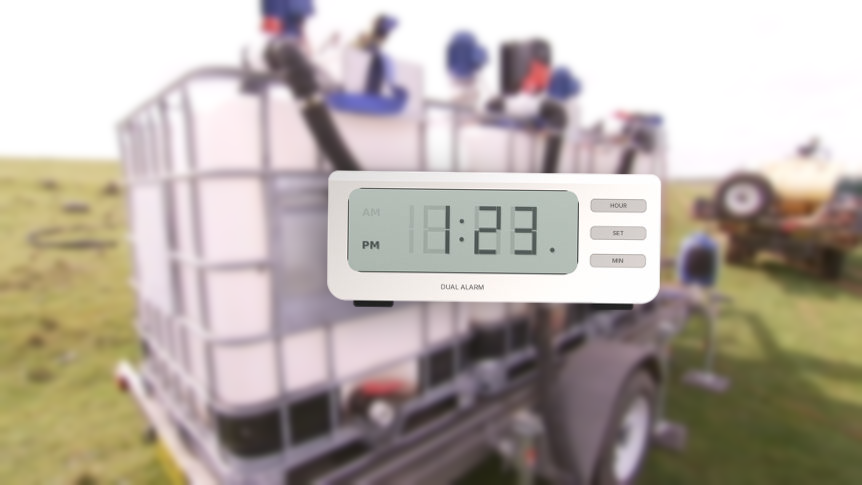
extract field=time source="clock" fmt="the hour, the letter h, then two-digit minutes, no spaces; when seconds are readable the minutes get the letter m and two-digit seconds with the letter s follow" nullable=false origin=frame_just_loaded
1h23
